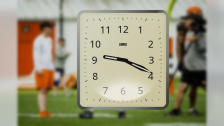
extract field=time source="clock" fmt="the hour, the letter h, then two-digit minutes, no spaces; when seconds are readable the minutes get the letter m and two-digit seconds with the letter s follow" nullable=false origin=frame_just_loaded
9h19
